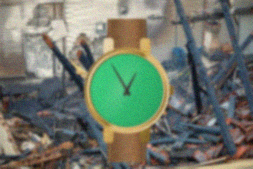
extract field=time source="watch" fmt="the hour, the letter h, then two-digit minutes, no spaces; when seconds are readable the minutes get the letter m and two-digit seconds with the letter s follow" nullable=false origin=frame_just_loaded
12h55
